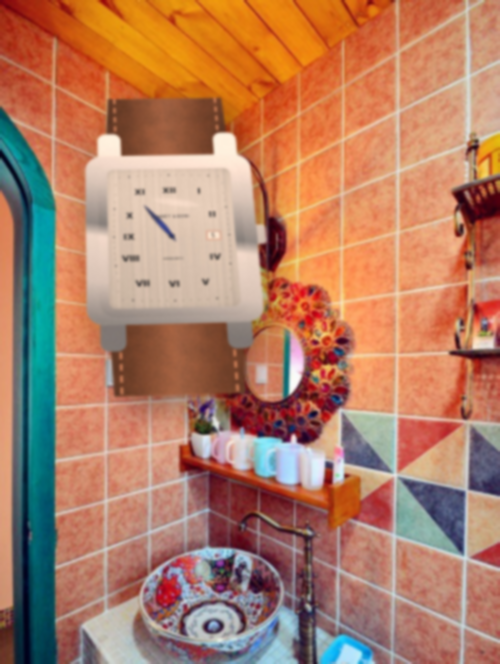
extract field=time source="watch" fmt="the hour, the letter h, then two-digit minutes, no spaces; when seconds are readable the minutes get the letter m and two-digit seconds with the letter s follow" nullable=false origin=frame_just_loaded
10h54
